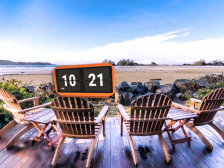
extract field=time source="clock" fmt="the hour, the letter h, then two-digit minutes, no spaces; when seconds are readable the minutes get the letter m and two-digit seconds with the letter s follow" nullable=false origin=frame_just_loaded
10h21
